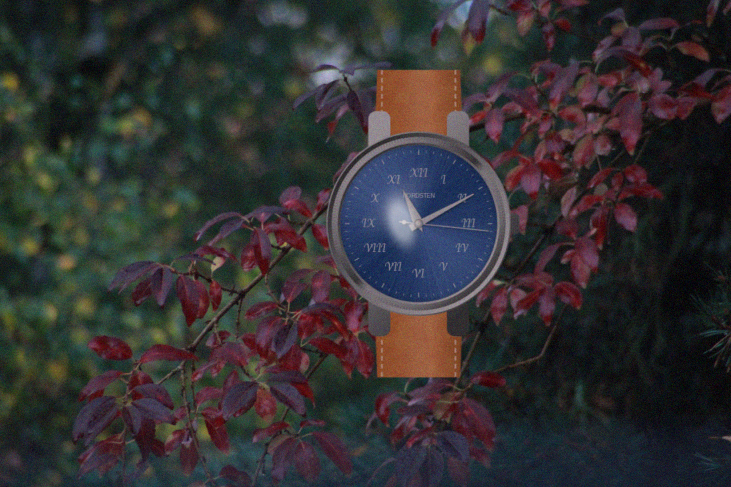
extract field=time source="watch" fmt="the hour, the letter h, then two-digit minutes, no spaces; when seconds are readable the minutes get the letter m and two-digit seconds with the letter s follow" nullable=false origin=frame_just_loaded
11h10m16s
